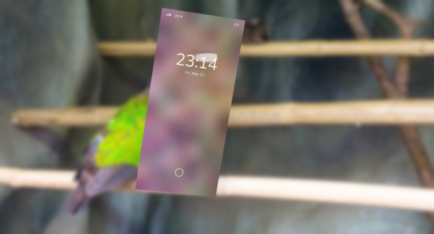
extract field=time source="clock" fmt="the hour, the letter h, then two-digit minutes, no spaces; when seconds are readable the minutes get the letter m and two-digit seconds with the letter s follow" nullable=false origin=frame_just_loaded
23h14
